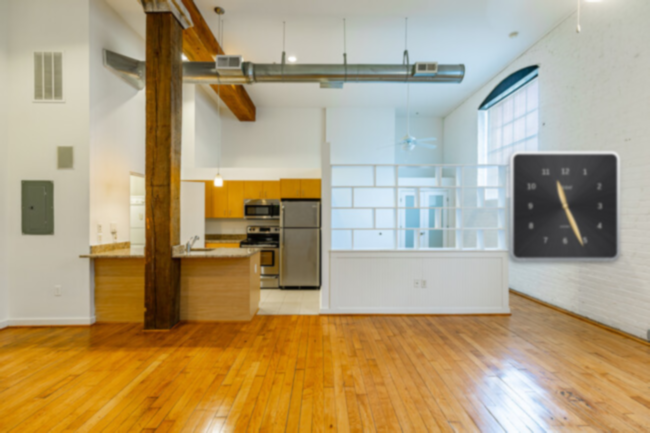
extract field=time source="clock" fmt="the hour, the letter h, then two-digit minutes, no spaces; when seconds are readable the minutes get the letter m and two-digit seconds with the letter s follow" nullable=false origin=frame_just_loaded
11h26
